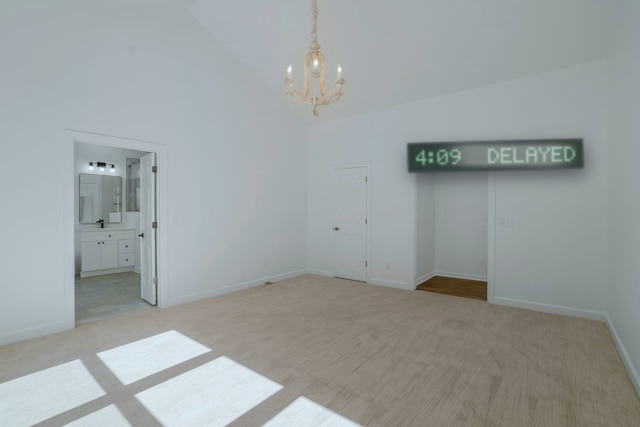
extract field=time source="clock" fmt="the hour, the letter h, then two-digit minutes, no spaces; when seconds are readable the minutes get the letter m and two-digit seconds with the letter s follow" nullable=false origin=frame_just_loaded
4h09
